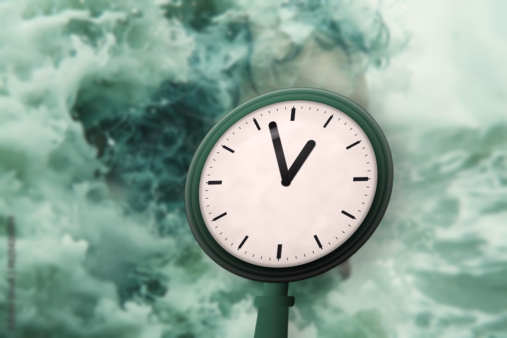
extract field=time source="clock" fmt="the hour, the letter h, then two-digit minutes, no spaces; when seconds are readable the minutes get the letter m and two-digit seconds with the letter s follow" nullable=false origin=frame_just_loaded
12h57
